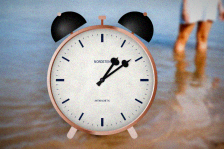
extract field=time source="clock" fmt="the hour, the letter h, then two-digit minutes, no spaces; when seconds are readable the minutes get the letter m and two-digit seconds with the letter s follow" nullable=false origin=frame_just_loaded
1h09
